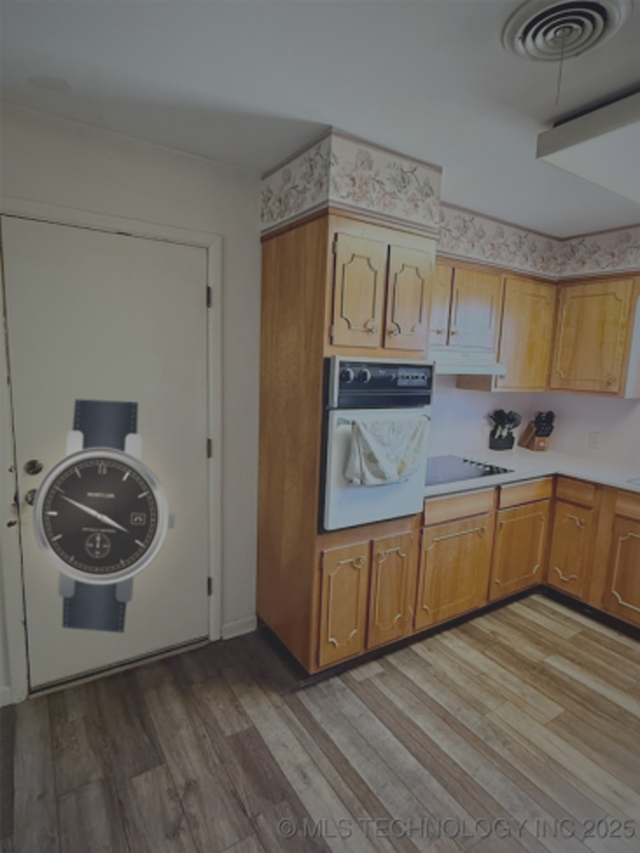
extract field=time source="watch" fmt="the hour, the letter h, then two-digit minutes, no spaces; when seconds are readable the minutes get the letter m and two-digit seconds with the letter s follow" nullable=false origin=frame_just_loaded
3h49
